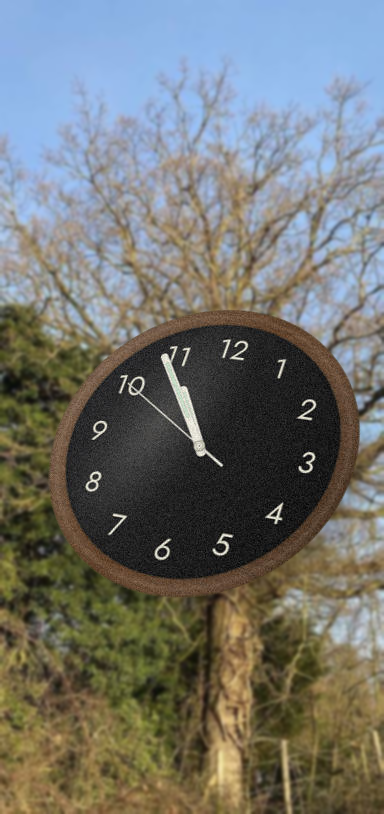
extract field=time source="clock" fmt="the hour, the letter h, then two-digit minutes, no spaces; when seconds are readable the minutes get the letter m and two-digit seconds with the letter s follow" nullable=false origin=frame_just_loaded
10h53m50s
